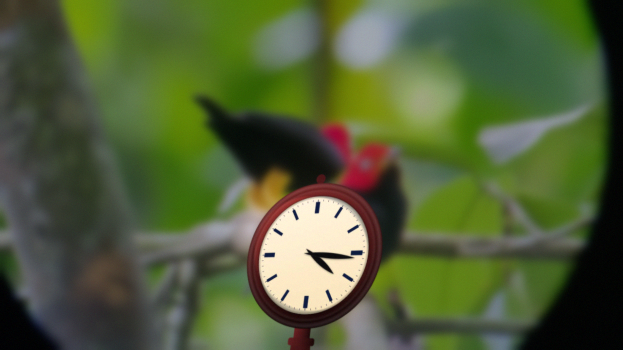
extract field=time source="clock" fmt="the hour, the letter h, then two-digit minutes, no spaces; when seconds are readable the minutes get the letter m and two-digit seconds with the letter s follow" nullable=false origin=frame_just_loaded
4h16
